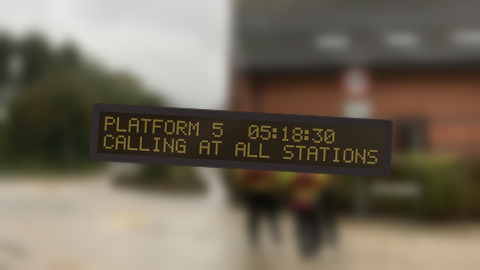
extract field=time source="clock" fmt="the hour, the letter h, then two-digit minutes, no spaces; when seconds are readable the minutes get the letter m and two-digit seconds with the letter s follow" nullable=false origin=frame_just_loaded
5h18m30s
